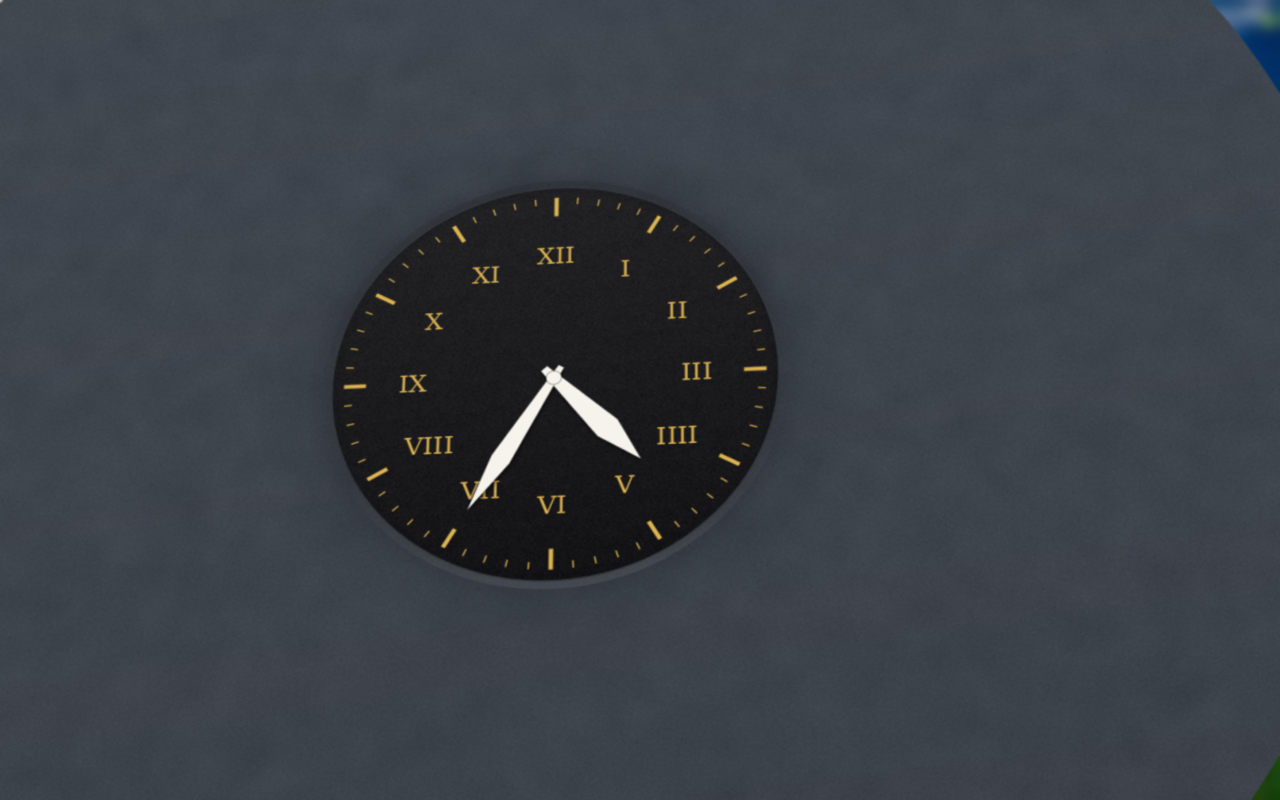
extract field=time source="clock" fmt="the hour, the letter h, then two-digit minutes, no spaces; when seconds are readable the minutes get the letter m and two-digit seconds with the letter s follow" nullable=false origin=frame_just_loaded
4h35
